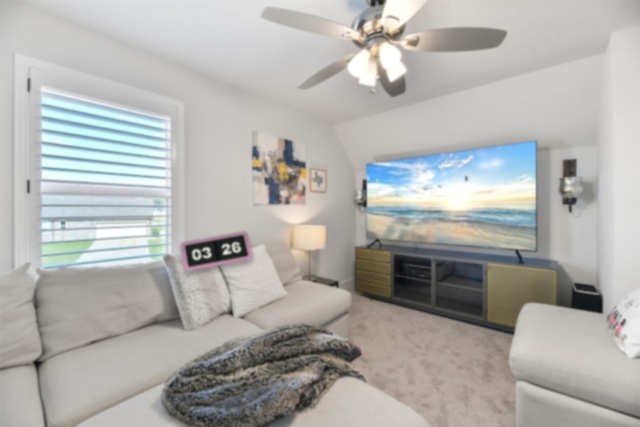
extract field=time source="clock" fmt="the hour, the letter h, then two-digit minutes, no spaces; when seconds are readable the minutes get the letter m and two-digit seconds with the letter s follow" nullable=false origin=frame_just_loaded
3h26
